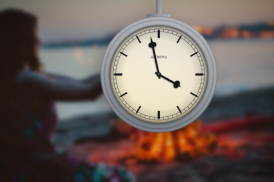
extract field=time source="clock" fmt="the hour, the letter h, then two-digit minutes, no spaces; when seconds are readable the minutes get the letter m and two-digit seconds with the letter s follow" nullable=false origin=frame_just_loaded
3h58
